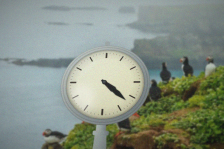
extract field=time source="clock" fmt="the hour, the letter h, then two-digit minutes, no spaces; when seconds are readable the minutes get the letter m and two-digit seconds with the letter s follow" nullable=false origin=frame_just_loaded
4h22
